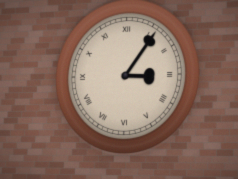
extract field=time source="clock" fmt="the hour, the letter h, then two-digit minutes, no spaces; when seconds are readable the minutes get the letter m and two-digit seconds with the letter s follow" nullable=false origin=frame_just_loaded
3h06
